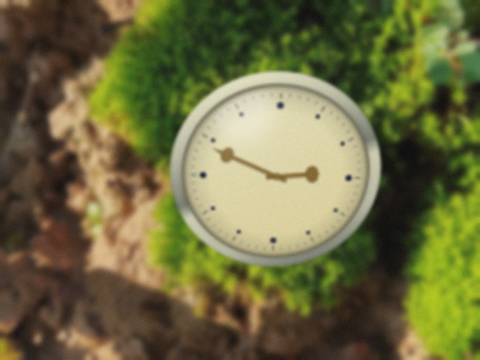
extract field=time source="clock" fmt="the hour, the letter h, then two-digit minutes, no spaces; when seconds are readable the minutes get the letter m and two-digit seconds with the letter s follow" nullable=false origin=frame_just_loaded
2h49
